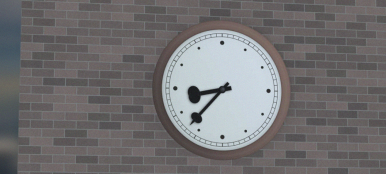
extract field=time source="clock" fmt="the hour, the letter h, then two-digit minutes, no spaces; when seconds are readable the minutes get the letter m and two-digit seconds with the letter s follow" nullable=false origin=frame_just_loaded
8h37
